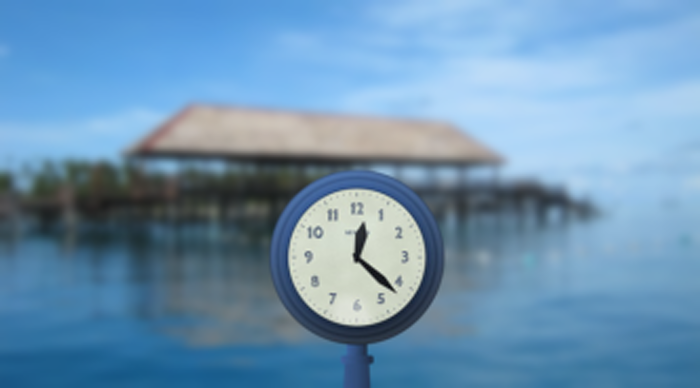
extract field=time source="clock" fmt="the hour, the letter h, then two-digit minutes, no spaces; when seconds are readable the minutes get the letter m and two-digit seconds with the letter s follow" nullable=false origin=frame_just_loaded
12h22
